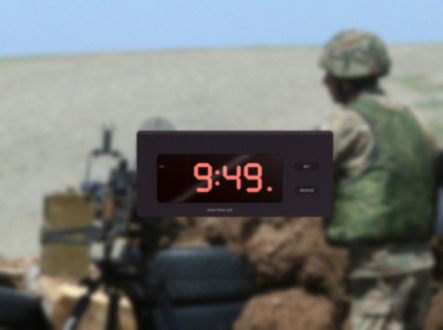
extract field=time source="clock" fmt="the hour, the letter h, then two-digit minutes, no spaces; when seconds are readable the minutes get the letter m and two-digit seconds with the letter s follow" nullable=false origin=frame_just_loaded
9h49
